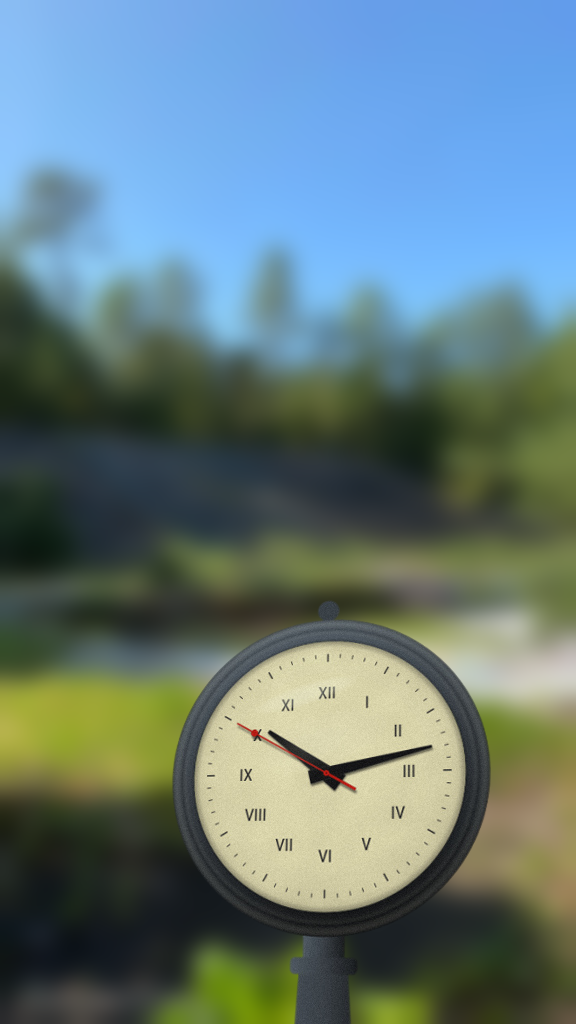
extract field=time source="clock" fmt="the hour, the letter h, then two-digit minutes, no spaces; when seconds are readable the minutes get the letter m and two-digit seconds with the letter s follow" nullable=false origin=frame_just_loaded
10h12m50s
